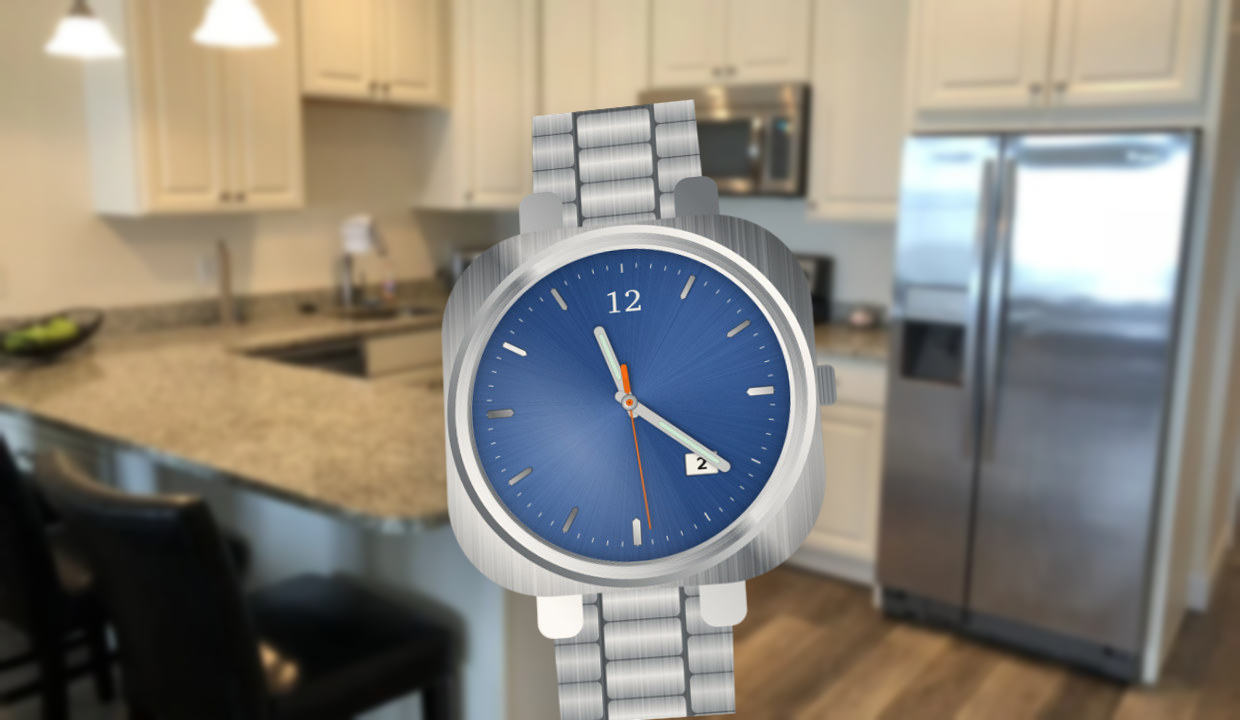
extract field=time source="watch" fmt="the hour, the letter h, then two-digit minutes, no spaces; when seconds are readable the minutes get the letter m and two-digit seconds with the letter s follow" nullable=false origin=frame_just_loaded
11h21m29s
